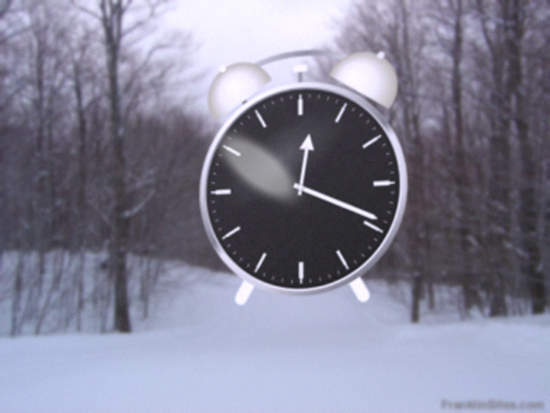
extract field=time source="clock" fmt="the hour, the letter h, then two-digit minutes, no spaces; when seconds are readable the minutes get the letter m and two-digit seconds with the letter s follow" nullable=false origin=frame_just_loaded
12h19
